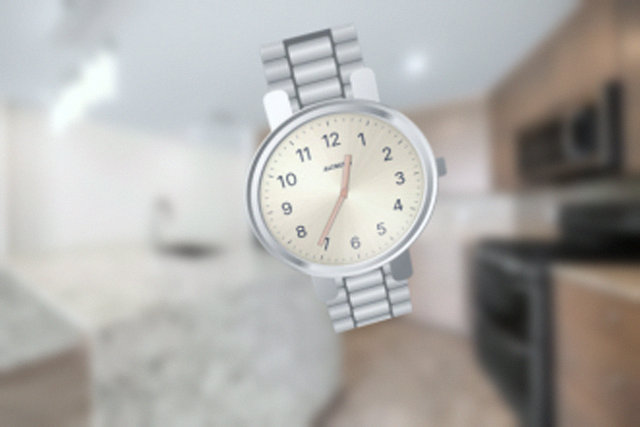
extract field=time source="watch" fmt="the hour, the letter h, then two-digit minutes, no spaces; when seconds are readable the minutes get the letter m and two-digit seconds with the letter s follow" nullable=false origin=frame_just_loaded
12h36
